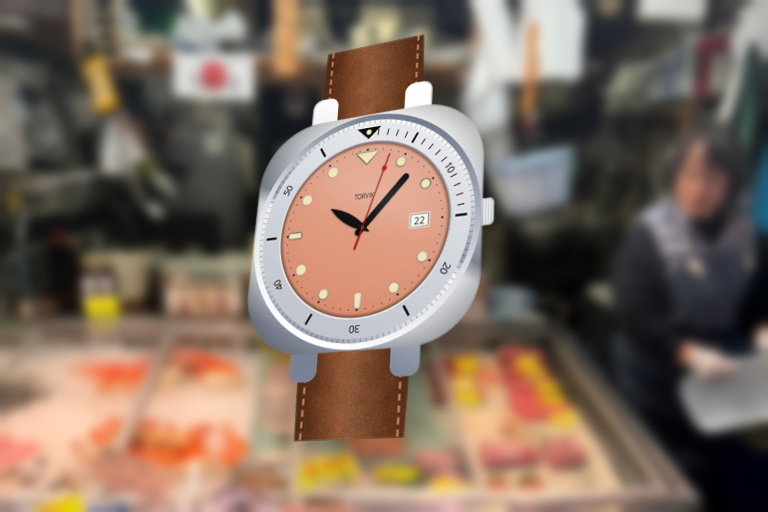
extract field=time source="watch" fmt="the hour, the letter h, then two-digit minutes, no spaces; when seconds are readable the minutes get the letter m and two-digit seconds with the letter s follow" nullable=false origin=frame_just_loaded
10h07m03s
